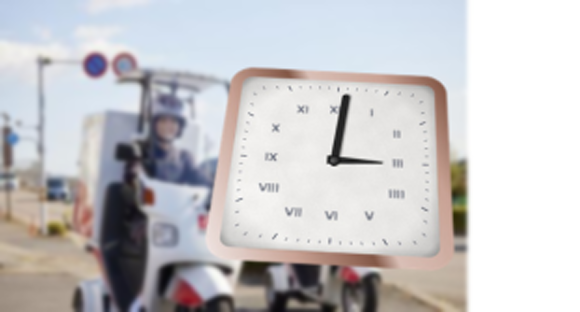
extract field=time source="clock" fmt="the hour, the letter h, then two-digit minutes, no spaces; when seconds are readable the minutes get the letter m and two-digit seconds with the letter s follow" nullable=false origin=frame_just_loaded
3h01
